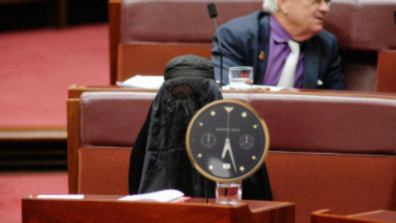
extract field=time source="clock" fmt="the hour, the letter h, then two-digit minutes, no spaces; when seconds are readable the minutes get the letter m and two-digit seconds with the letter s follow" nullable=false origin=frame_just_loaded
6h27
